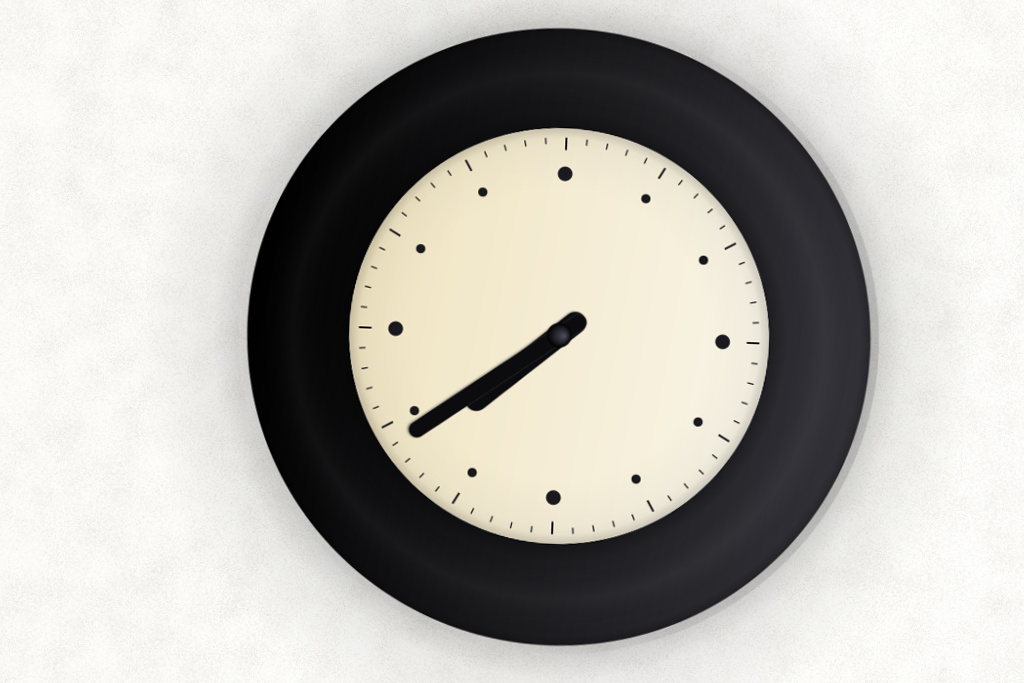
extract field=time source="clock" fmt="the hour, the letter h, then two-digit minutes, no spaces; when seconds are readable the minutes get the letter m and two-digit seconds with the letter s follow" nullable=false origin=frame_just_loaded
7h39
